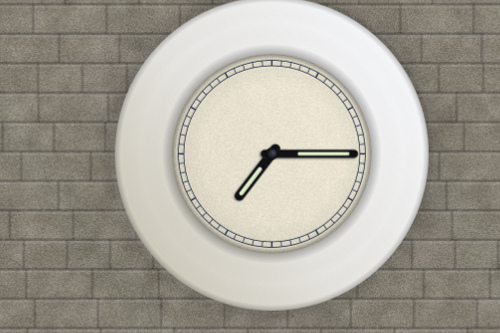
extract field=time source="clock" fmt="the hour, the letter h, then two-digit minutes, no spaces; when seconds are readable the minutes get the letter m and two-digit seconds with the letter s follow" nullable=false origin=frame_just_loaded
7h15
